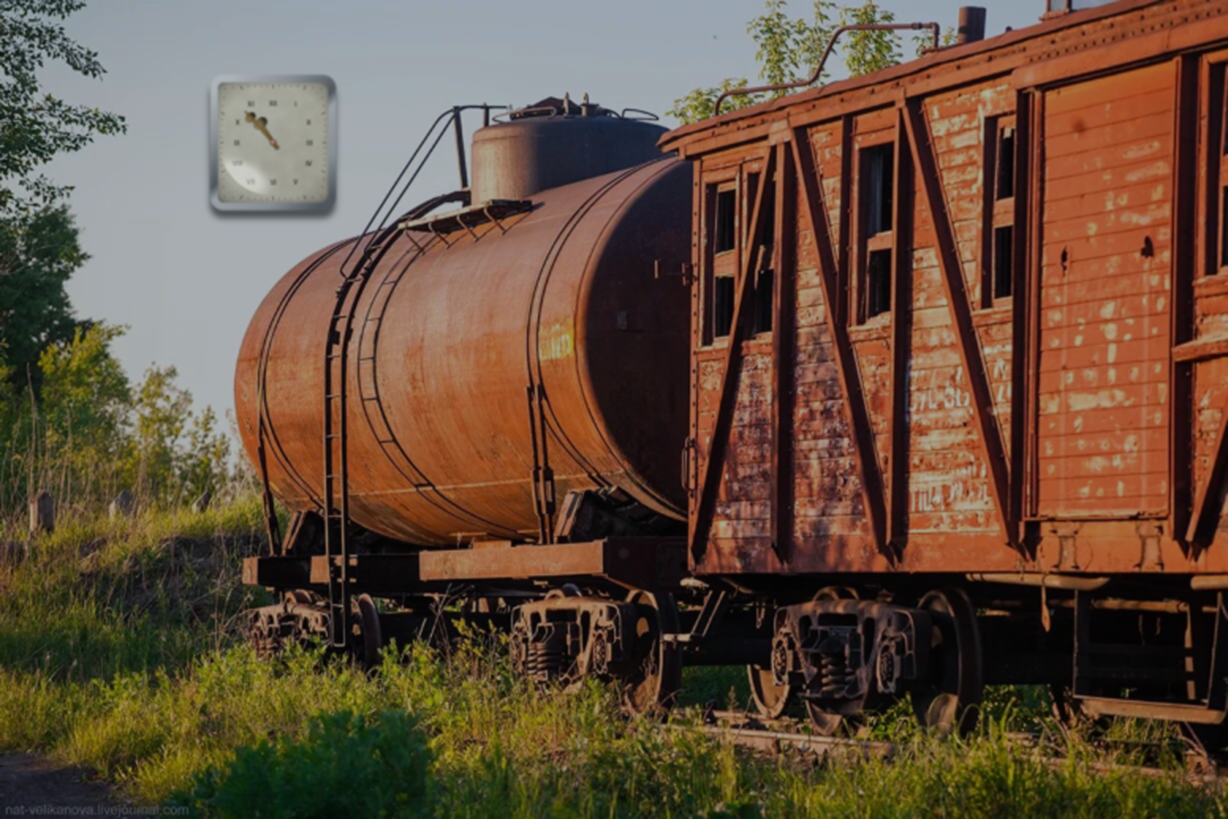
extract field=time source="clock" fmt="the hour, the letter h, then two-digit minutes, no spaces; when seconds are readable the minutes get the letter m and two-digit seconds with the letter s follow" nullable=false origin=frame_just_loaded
10h53
